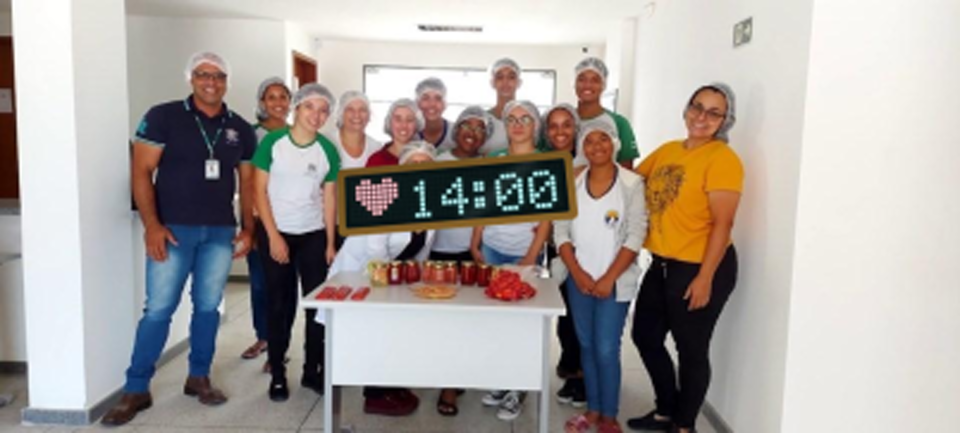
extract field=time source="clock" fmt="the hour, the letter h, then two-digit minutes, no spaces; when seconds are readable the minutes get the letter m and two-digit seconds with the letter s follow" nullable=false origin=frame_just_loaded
14h00
